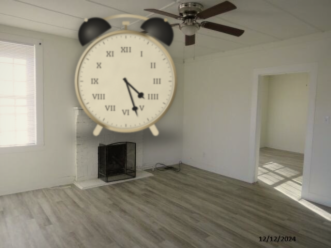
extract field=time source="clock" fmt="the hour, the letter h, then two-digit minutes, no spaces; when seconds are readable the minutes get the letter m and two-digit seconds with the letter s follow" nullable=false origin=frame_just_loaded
4h27
